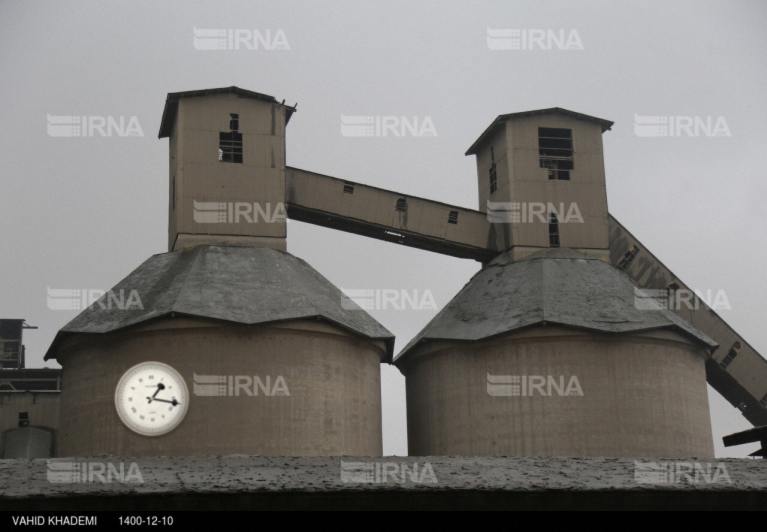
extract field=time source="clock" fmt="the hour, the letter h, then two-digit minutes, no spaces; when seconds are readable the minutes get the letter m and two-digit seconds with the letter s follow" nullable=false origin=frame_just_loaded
1h17
